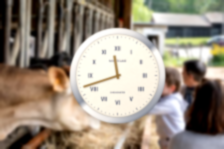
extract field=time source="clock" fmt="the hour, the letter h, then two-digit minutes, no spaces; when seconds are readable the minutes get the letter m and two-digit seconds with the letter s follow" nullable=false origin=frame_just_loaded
11h42
